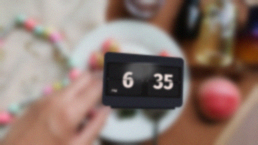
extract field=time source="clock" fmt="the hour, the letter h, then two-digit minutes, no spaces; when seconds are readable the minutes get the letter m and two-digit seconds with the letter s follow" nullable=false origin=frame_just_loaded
6h35
